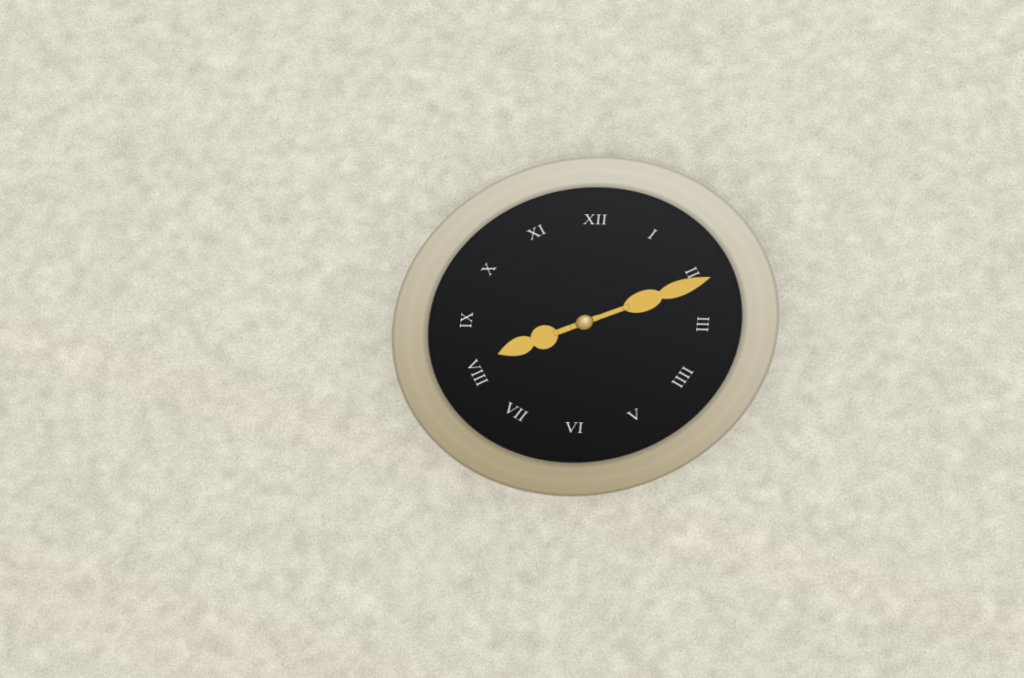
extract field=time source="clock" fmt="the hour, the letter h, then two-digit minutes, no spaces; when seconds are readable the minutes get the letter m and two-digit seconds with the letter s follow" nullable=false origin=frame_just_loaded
8h11
